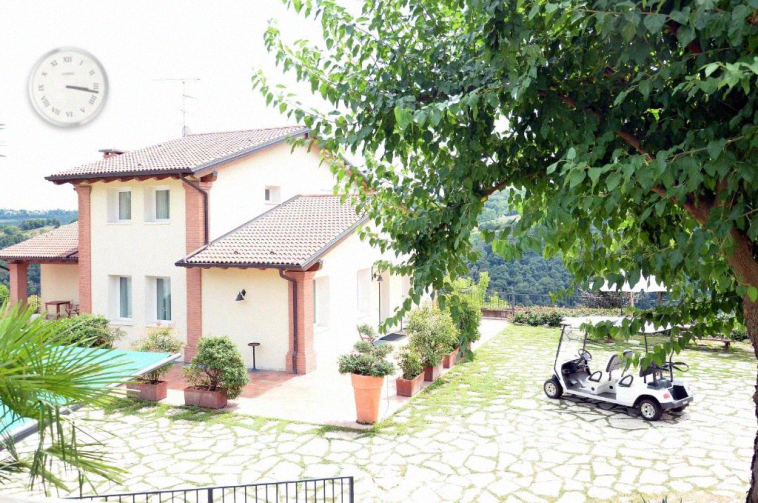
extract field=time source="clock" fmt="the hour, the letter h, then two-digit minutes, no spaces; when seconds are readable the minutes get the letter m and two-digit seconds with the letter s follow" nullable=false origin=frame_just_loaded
3h17
